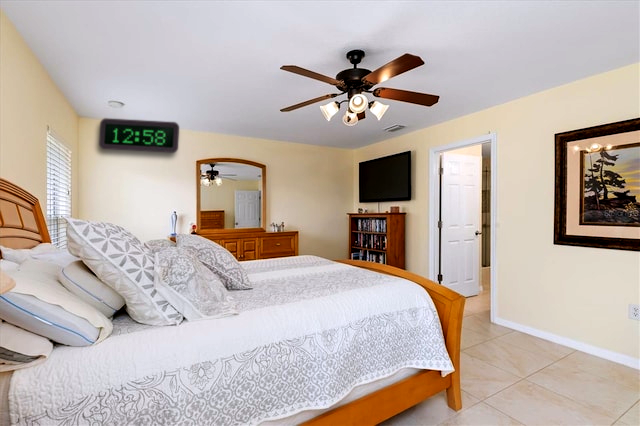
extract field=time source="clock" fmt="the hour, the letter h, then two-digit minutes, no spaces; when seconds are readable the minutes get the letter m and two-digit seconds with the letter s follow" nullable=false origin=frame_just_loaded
12h58
